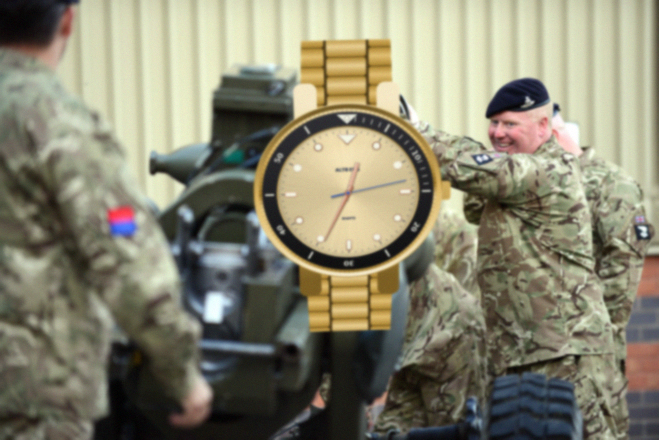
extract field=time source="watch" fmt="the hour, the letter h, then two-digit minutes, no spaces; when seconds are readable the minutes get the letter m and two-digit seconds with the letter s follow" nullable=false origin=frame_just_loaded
12h34m13s
